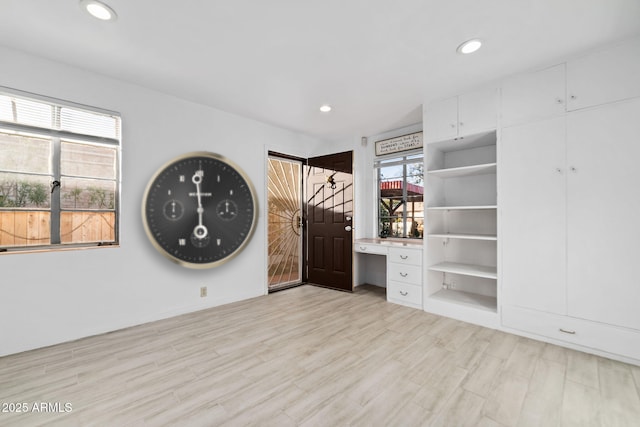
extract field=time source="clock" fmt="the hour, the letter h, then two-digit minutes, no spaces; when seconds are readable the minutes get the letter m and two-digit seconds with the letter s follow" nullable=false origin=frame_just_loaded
5h59
